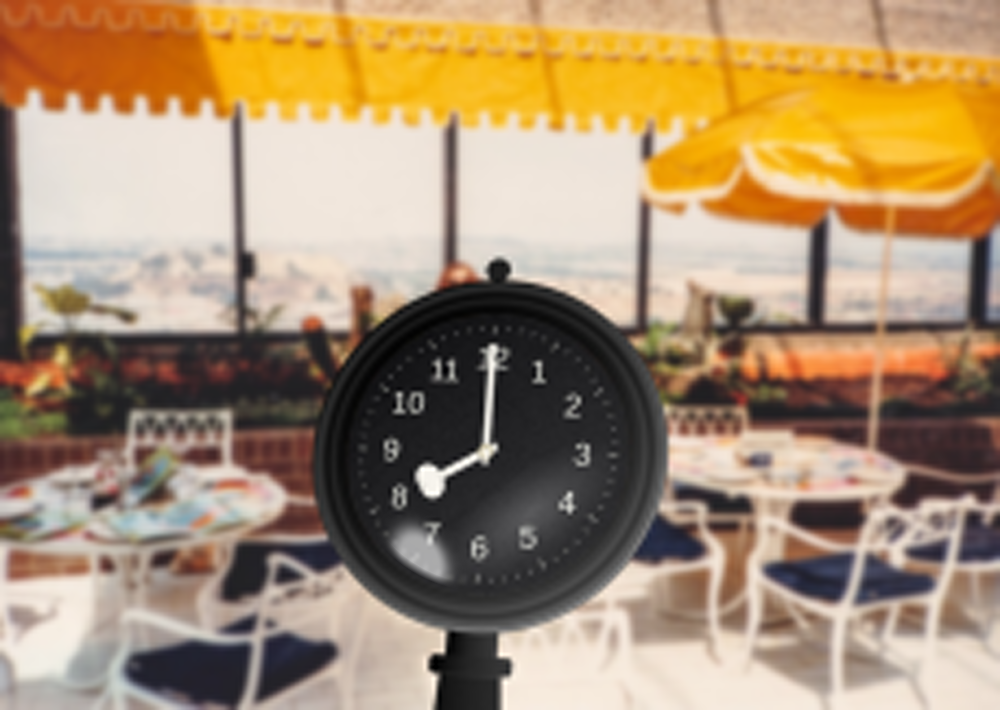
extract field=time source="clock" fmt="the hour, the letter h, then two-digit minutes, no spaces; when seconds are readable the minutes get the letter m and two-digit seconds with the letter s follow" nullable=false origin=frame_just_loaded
8h00
